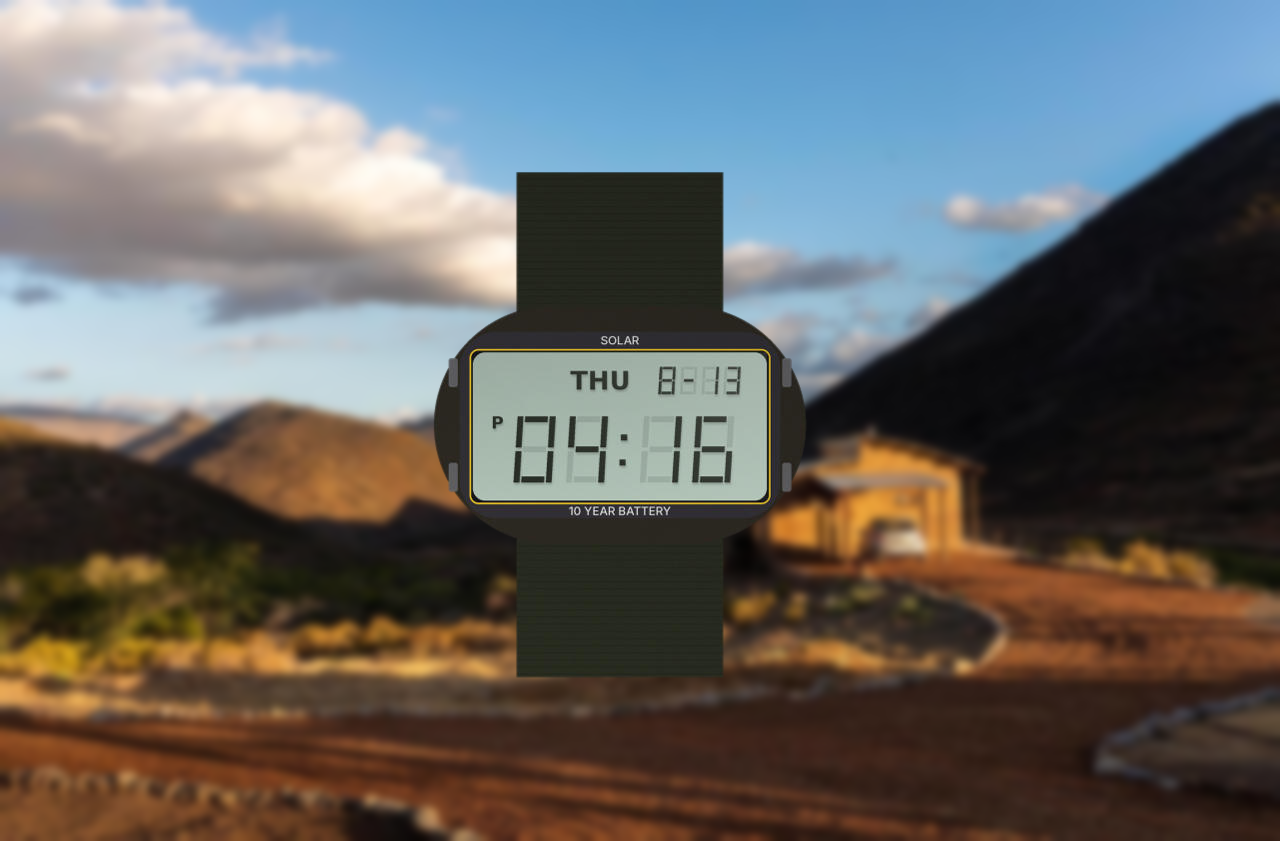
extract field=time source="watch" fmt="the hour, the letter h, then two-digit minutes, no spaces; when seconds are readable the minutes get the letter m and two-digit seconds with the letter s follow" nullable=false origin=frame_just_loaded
4h16
